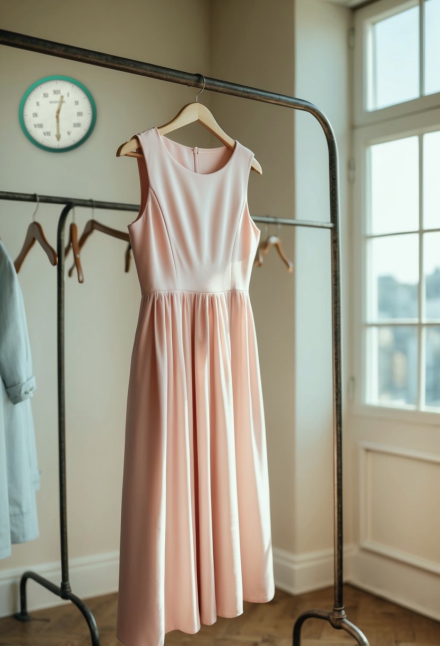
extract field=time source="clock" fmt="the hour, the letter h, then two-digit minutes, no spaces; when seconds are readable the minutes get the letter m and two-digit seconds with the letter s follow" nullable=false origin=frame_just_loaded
12h30
